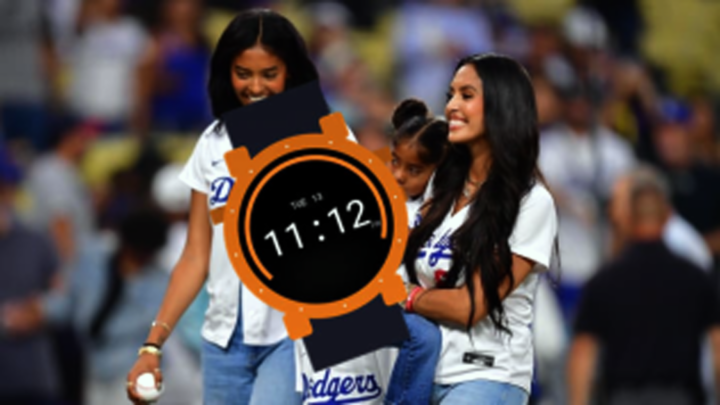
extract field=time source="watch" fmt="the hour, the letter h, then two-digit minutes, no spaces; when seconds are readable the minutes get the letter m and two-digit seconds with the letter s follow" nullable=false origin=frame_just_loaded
11h12
